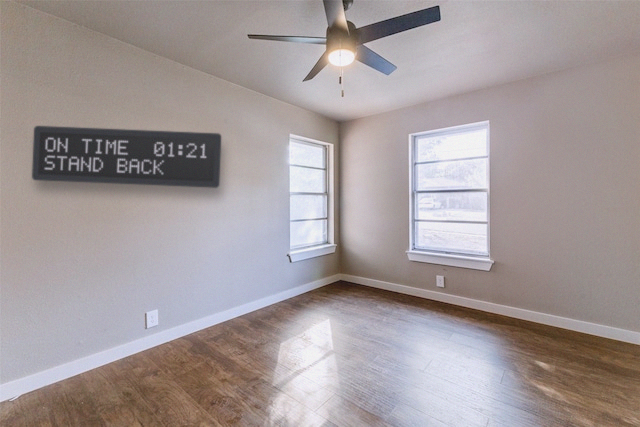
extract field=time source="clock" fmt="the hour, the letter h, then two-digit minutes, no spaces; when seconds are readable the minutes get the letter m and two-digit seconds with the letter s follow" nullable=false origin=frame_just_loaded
1h21
